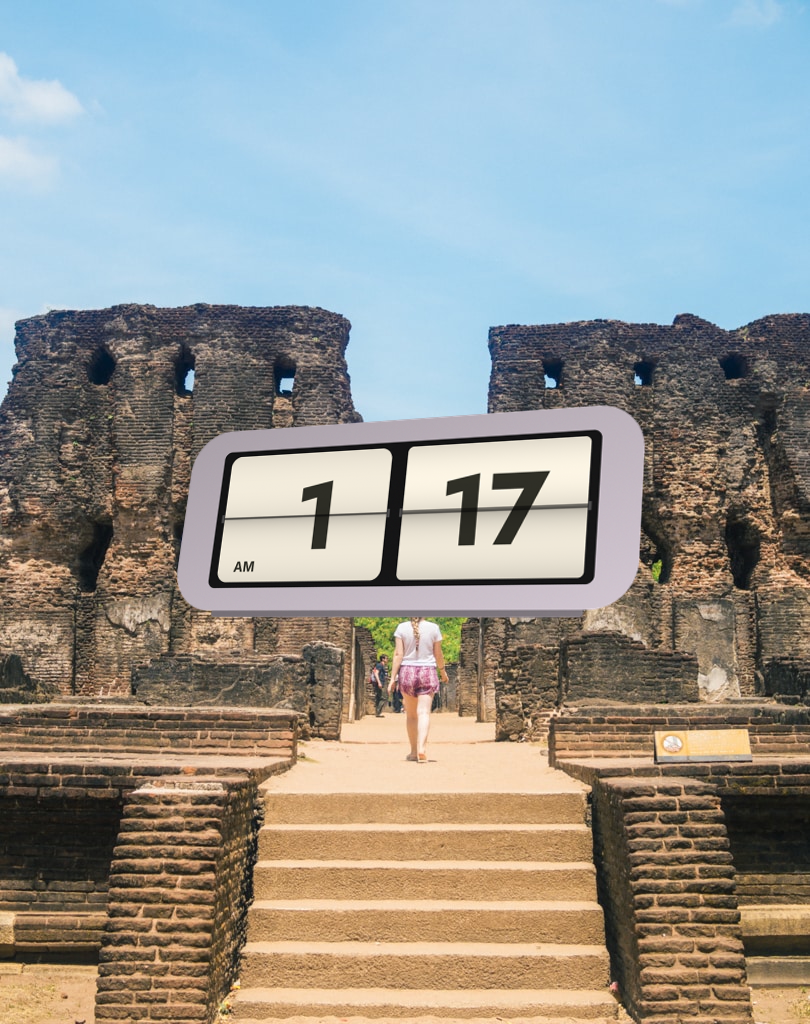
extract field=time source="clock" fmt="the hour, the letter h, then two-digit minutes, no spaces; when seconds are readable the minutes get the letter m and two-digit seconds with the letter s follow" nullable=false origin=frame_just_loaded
1h17
